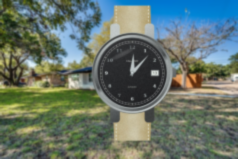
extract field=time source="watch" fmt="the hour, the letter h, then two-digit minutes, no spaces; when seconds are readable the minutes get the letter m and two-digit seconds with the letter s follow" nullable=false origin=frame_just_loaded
12h07
